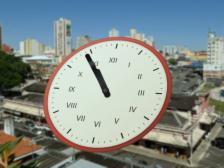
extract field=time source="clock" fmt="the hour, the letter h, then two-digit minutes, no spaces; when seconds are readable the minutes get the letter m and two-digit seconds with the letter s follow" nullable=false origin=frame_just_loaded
10h54
